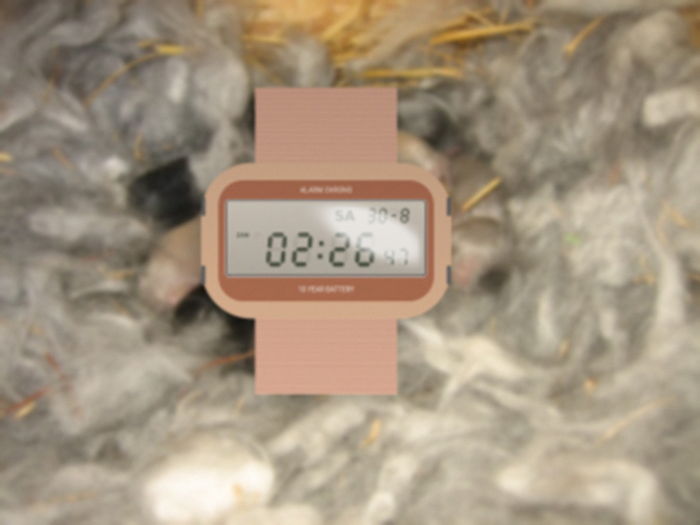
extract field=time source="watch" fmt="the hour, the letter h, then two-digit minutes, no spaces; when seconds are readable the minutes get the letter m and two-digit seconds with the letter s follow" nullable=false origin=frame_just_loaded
2h26m47s
